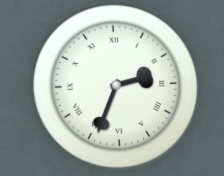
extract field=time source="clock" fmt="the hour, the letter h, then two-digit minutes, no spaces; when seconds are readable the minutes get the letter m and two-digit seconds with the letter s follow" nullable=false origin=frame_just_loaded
2h34
